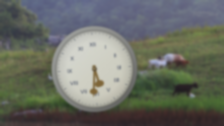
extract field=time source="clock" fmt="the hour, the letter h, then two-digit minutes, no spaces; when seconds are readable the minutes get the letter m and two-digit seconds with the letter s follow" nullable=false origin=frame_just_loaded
5h31
